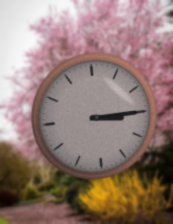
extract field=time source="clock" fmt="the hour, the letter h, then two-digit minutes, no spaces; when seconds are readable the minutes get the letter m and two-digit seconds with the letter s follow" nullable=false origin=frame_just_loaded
3h15
